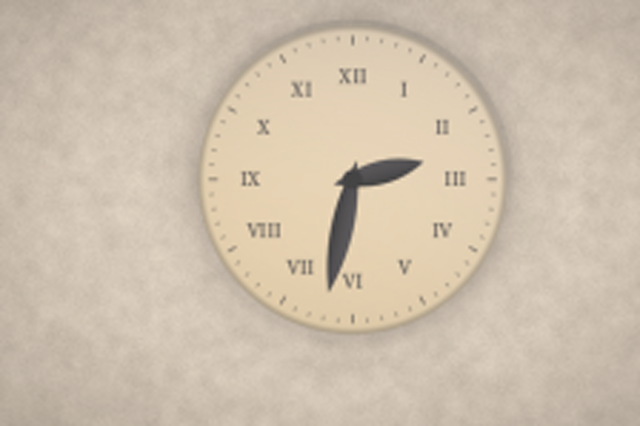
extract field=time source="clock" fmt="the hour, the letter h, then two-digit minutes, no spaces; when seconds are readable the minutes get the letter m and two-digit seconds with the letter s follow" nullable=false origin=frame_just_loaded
2h32
